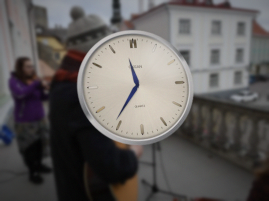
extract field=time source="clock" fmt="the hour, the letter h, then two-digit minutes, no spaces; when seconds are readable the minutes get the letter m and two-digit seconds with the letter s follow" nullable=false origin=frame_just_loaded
11h36
